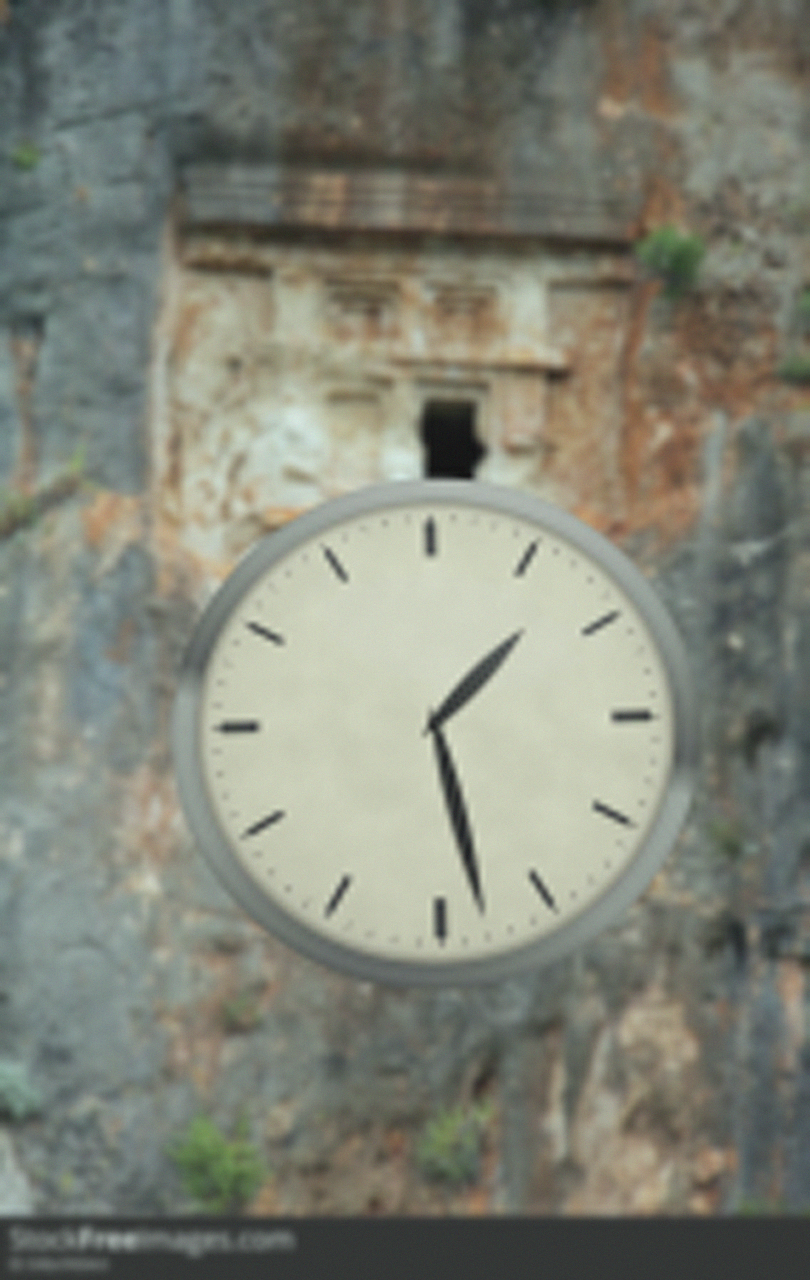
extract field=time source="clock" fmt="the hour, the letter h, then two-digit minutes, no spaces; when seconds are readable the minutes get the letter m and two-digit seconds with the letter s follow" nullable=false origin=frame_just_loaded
1h28
